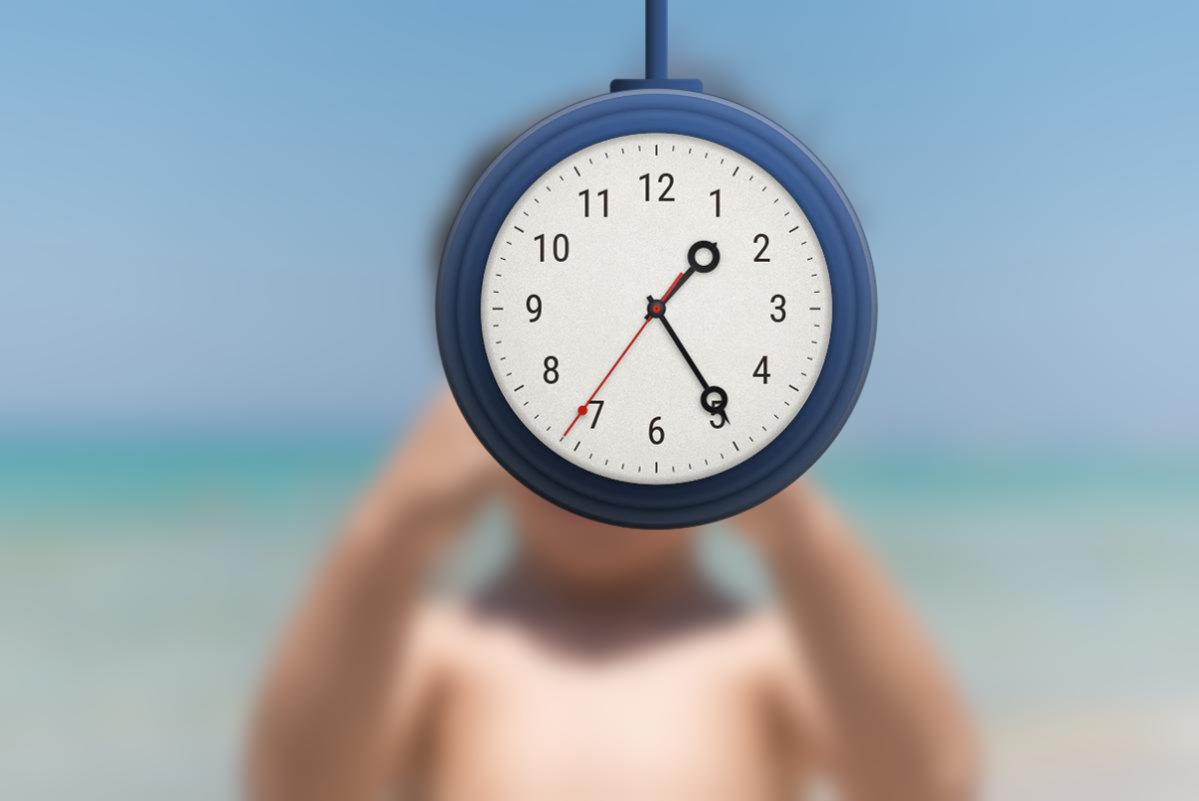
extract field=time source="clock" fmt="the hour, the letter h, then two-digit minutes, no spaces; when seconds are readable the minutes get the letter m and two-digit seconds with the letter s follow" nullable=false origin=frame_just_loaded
1h24m36s
